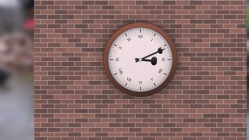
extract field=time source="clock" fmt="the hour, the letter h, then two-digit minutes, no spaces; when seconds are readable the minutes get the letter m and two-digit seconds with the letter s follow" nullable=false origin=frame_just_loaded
3h11
